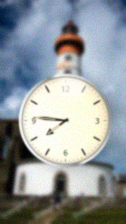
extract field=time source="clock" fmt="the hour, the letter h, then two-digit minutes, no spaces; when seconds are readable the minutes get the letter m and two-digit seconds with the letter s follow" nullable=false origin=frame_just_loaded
7h46
